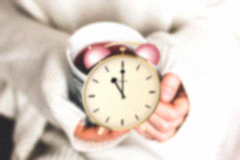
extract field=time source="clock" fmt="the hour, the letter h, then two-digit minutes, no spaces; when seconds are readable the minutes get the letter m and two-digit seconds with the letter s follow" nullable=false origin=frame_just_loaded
11h00
